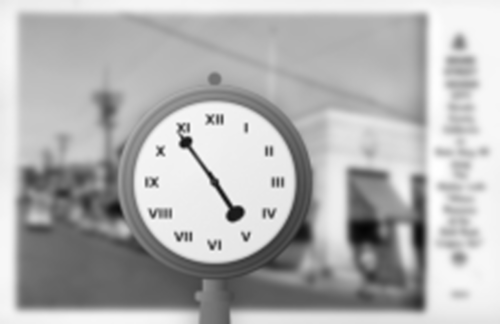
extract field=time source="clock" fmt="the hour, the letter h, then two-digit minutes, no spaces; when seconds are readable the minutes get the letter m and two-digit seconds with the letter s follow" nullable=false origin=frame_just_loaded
4h54
